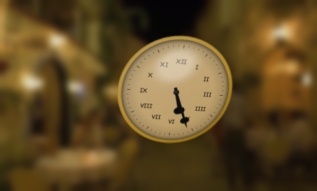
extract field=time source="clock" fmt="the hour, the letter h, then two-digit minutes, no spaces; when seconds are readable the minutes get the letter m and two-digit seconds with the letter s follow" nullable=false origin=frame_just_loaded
5h26
